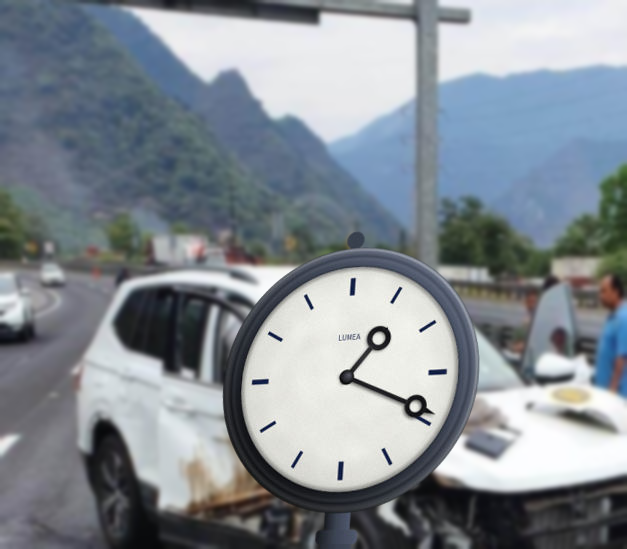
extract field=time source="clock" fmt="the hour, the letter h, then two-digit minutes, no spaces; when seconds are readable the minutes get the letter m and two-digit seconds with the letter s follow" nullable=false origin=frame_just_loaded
1h19
